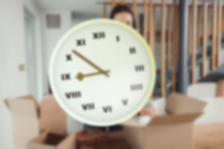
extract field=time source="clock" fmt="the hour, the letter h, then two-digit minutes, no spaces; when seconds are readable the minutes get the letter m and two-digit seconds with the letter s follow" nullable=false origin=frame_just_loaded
8h52
